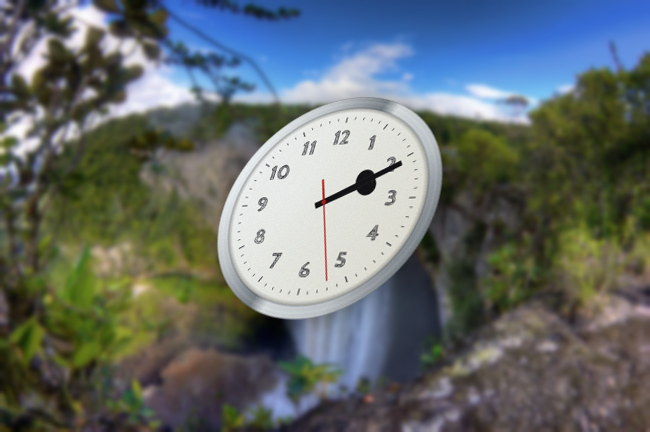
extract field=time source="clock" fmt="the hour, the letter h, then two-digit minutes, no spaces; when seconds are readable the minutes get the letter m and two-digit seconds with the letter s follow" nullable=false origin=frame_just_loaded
2h10m27s
